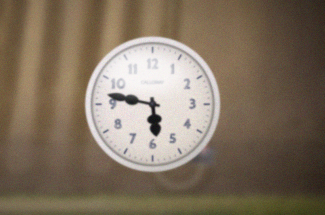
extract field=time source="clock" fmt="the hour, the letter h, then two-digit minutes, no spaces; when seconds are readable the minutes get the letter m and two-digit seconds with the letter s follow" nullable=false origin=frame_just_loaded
5h47
